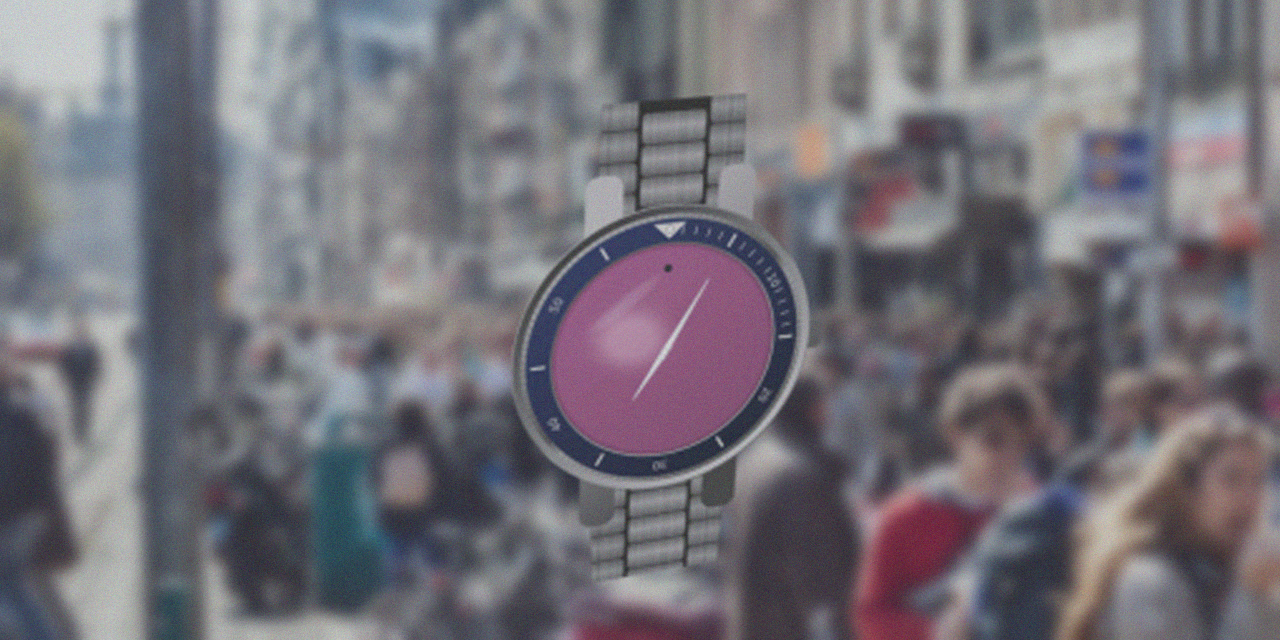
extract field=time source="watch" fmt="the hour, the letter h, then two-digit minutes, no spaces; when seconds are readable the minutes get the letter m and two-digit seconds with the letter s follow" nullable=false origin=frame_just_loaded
7h05
